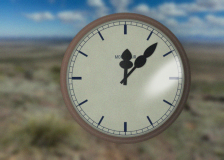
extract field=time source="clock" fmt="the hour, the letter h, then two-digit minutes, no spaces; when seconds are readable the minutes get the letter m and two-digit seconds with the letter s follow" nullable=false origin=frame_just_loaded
12h07
